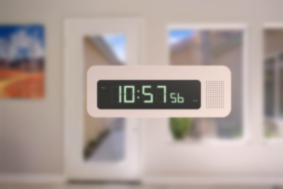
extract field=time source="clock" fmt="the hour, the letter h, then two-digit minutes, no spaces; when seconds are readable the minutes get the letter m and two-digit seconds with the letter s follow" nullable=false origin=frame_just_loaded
10h57m56s
